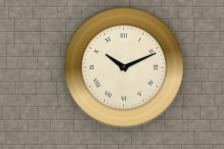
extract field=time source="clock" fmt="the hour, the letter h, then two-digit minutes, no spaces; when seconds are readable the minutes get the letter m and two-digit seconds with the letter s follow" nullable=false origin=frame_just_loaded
10h11
